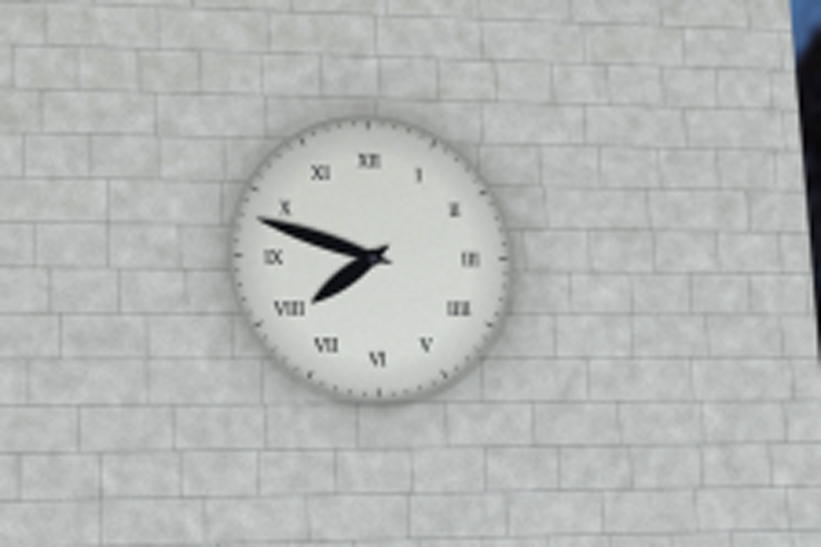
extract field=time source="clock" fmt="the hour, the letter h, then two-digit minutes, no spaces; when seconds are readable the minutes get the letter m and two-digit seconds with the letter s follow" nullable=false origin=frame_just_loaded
7h48
